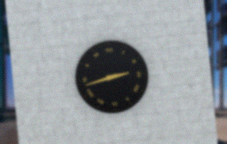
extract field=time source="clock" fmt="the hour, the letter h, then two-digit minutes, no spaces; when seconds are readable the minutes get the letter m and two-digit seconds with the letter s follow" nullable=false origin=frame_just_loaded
2h43
